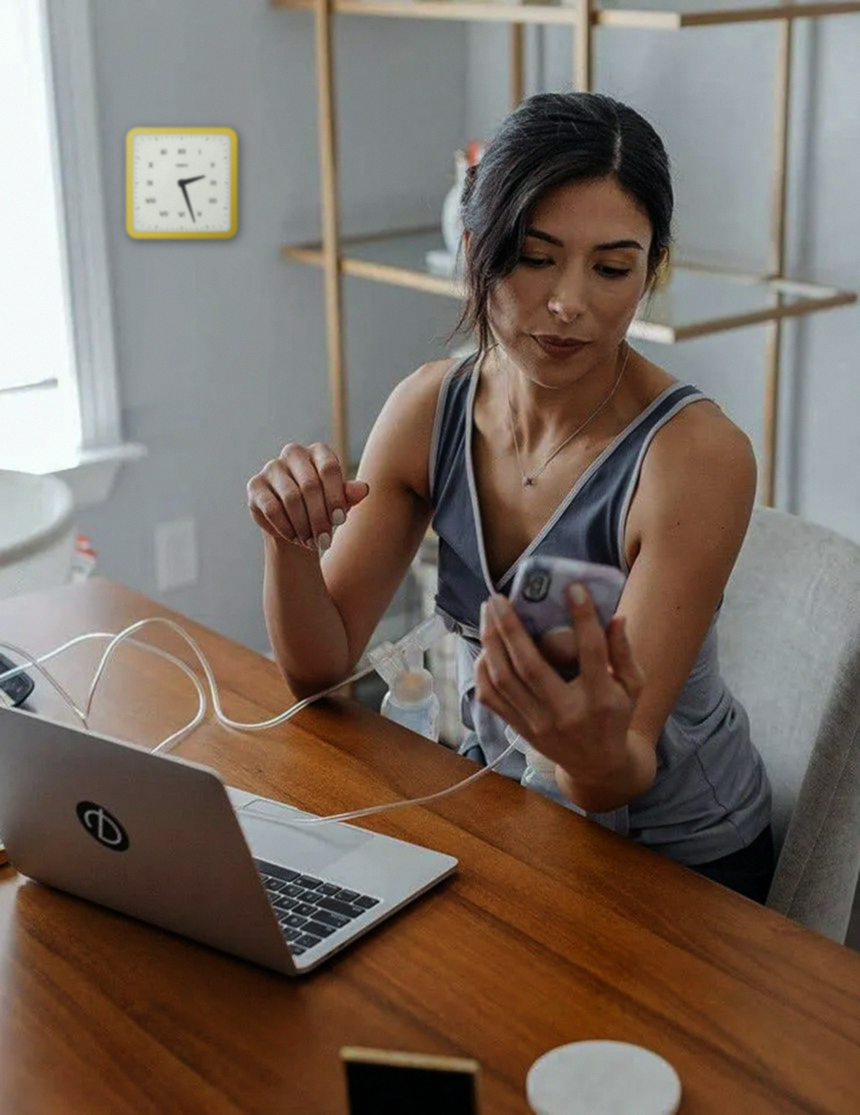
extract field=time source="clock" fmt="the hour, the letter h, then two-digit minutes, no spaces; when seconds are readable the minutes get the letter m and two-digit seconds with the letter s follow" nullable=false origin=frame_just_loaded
2h27
